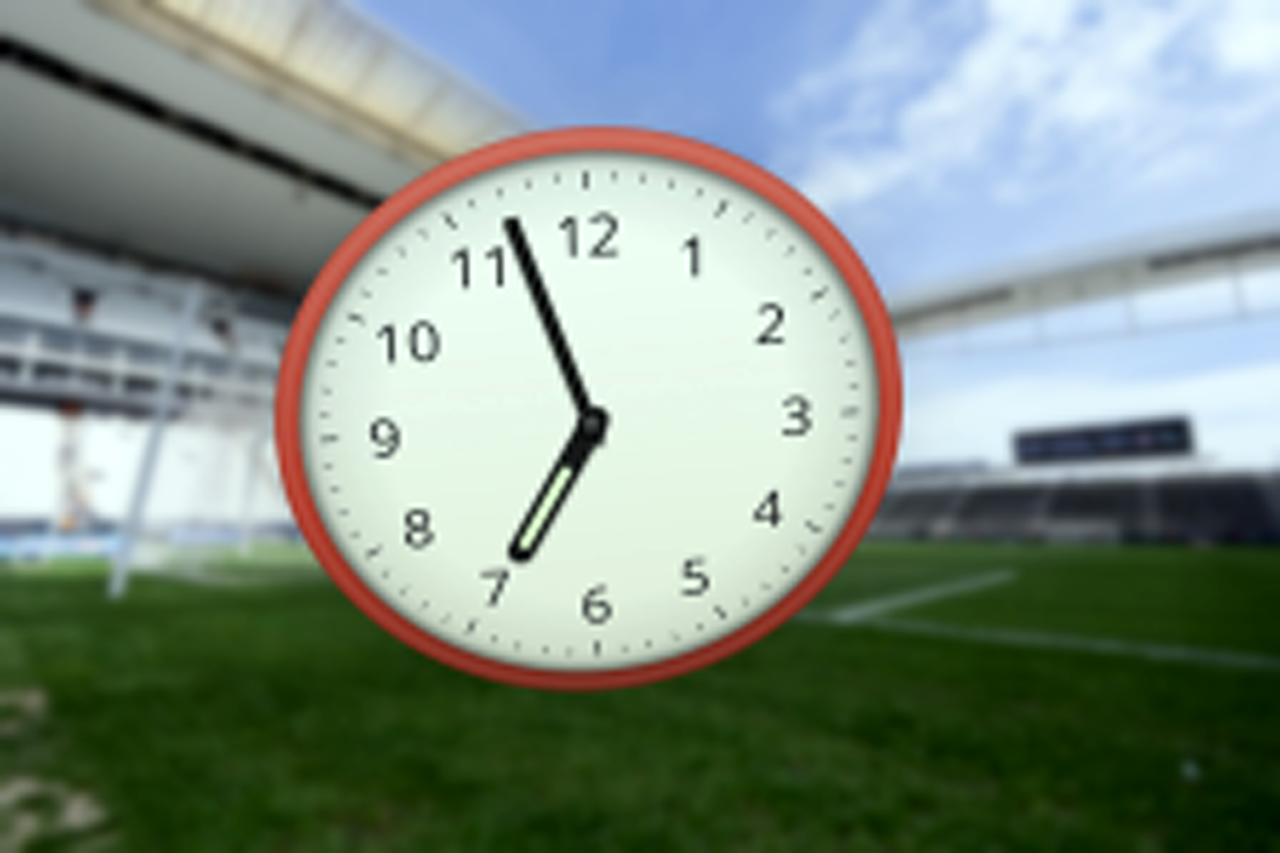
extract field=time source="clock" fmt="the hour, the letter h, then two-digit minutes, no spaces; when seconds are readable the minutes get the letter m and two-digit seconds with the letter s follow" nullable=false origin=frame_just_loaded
6h57
